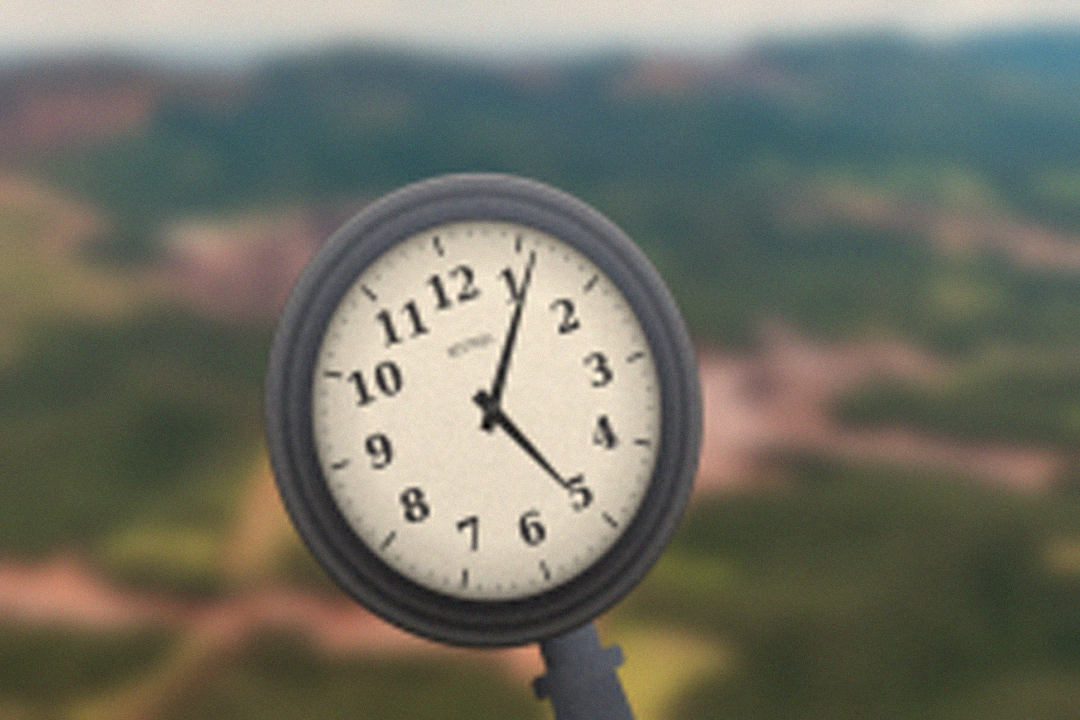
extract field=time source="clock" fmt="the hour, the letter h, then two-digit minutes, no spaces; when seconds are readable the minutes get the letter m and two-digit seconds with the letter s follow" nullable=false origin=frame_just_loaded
5h06
